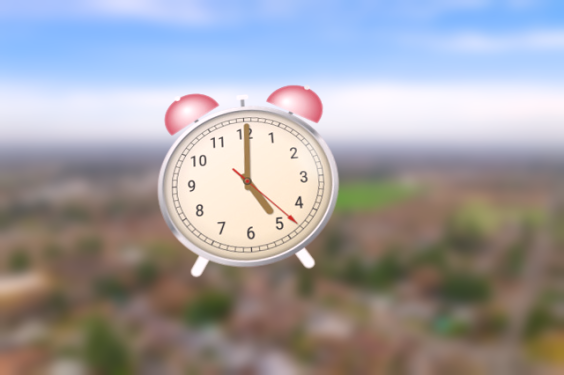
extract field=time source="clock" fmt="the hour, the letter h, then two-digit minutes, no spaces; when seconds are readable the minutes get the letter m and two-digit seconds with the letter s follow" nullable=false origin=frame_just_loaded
5h00m23s
